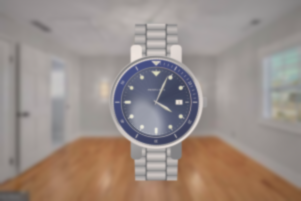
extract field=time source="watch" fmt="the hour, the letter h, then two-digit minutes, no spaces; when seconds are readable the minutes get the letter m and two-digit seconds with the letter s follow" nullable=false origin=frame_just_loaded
4h04
